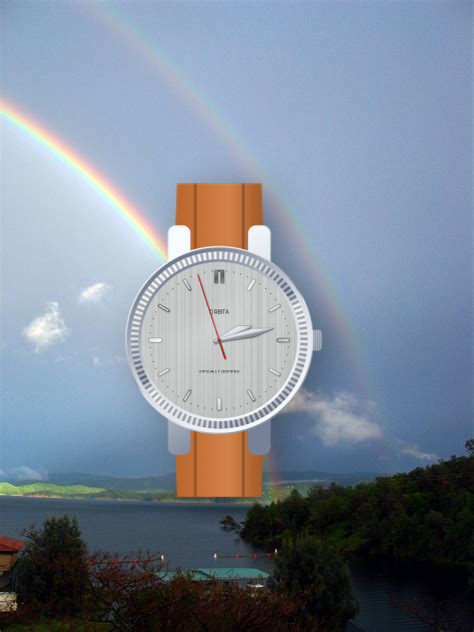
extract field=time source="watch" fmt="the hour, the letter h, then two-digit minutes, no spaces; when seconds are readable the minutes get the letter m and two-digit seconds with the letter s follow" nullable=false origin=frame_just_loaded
2h12m57s
